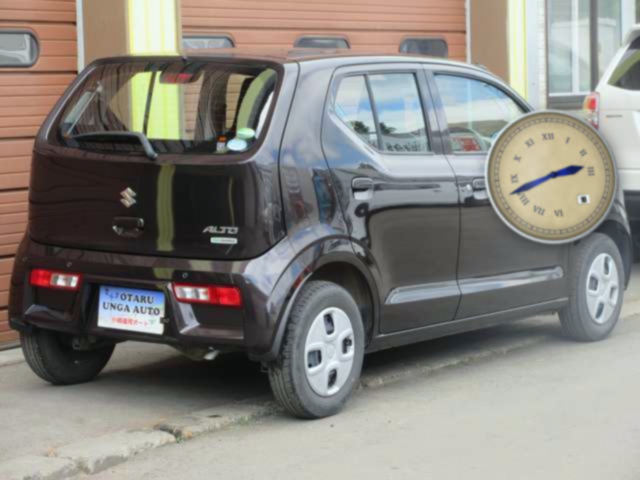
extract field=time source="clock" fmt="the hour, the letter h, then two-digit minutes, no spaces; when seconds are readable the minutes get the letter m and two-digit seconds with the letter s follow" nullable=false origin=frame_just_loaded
2h42
